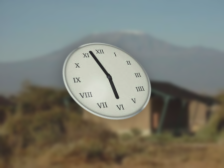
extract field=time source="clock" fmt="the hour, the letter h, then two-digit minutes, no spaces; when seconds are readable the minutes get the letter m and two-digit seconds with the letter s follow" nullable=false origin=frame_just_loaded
5h57
